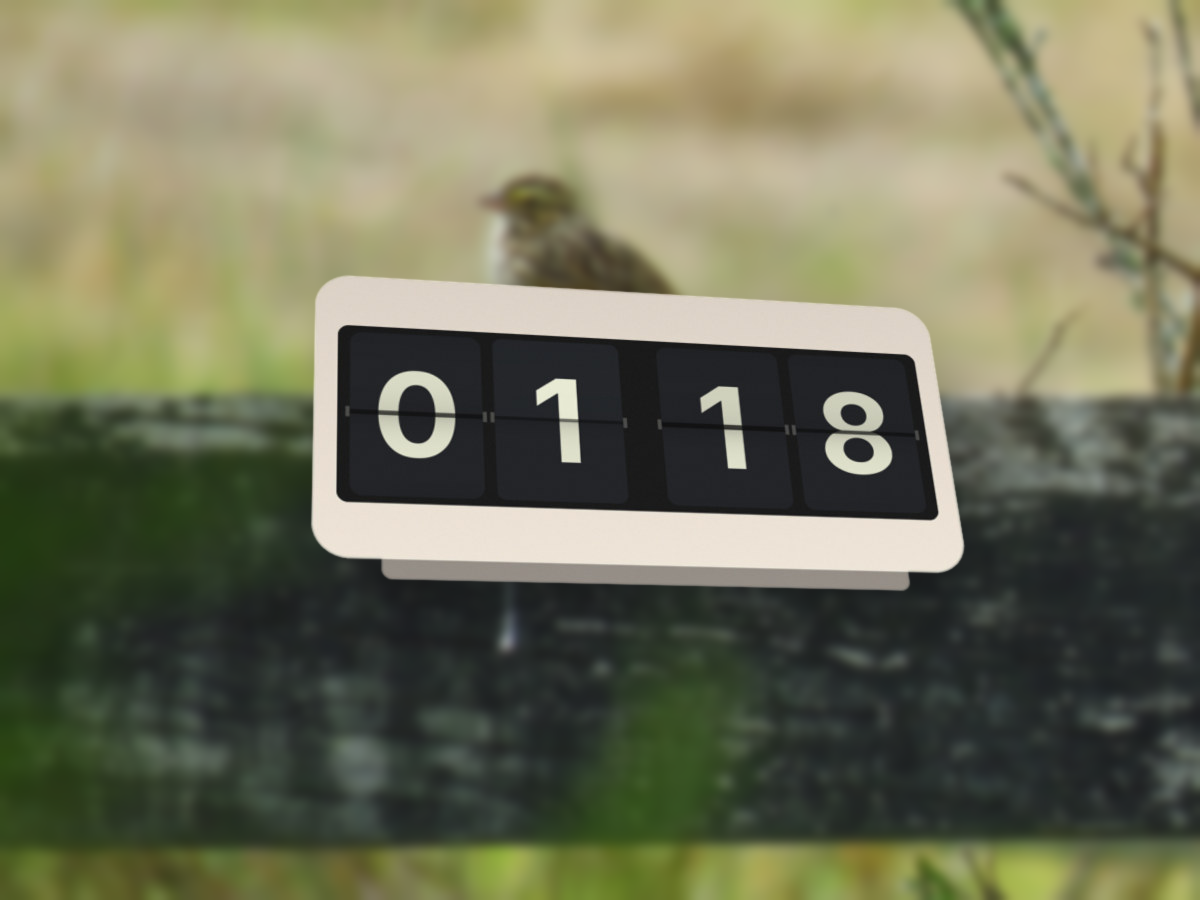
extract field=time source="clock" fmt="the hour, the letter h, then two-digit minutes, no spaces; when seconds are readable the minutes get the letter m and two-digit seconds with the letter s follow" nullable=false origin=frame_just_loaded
1h18
